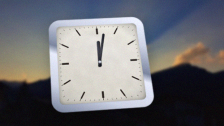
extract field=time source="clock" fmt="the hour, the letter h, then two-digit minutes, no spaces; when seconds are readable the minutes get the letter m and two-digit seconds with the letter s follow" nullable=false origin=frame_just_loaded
12h02
